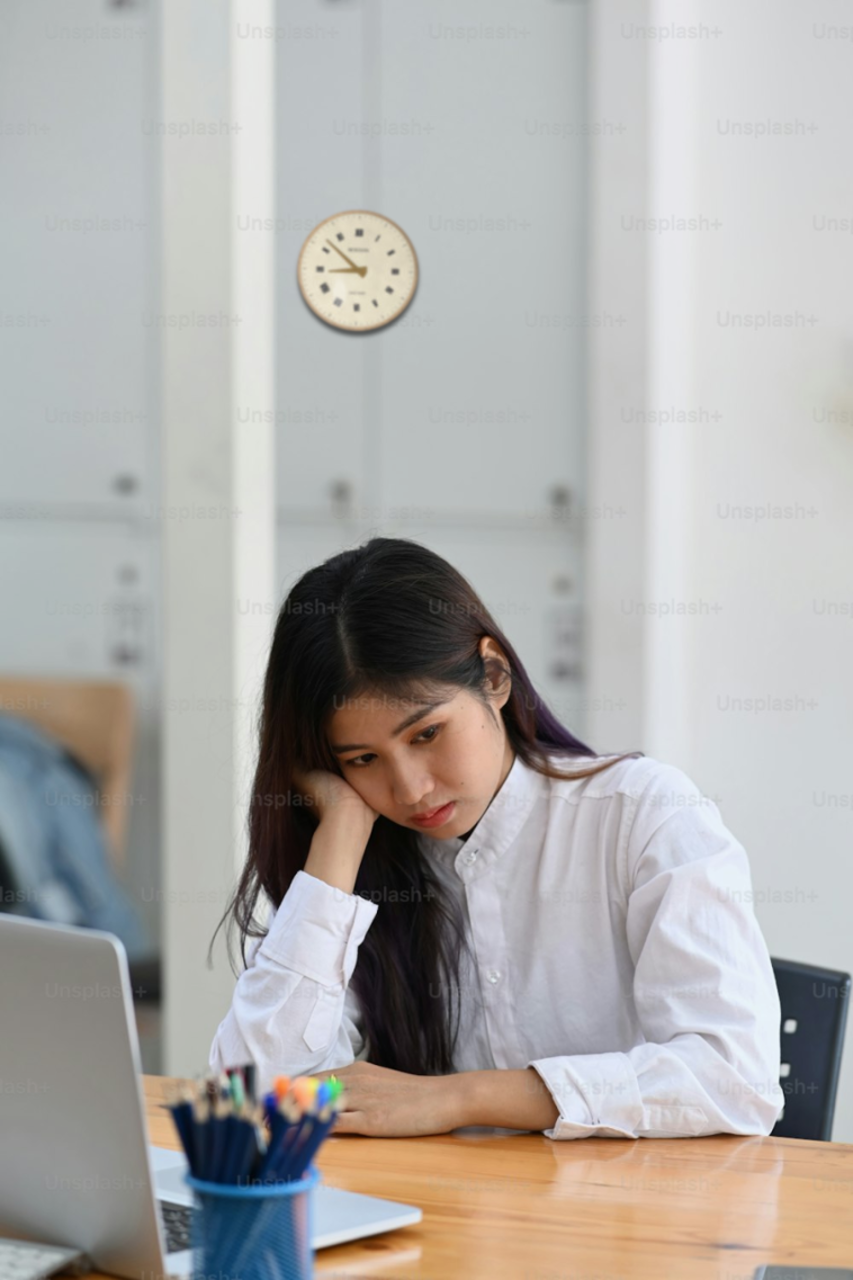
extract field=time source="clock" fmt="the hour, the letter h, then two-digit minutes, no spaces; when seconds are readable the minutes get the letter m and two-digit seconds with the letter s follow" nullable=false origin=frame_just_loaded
8h52
